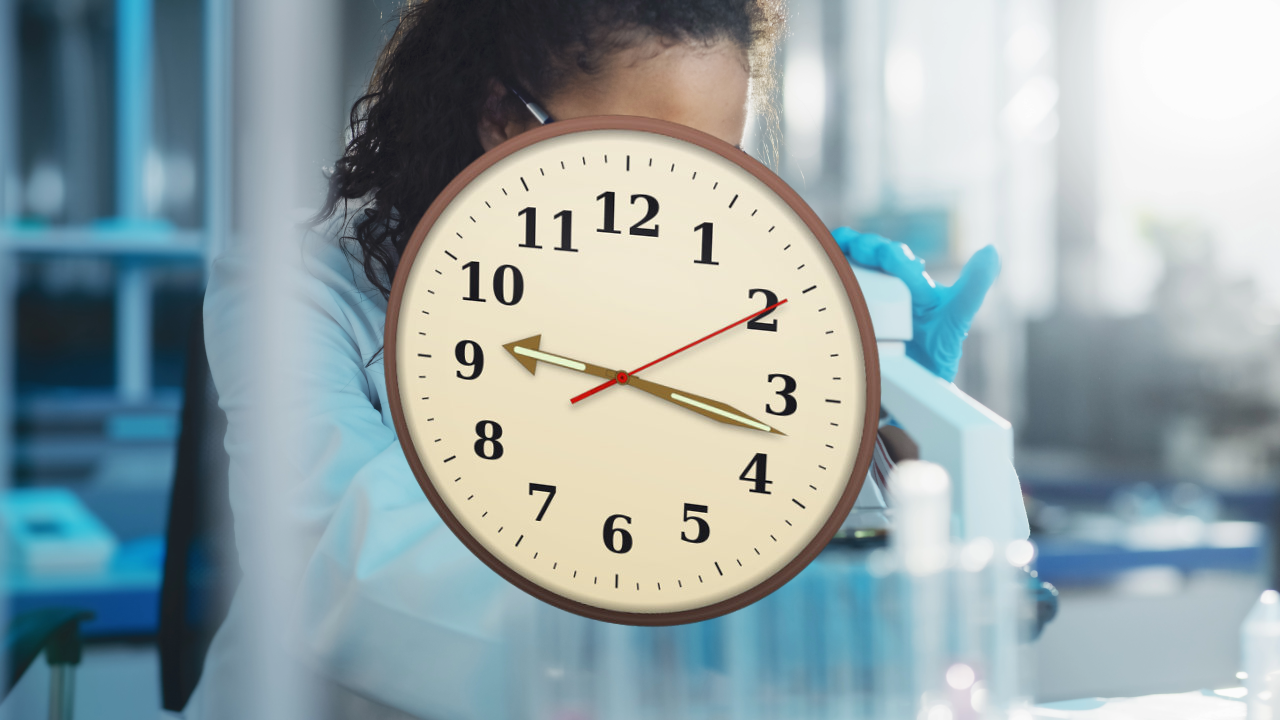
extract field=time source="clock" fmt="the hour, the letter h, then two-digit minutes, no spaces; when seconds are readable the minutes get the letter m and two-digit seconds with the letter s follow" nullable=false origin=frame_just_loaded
9h17m10s
